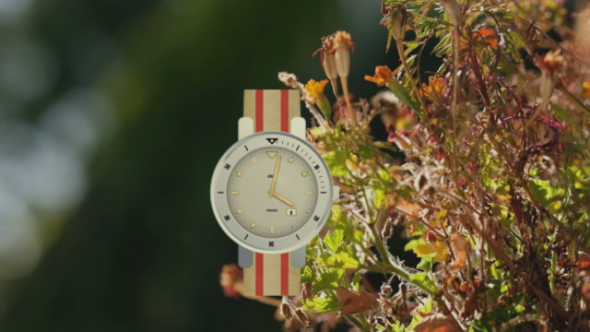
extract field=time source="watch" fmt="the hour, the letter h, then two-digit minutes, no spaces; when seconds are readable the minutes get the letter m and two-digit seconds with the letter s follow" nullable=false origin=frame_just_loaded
4h02
